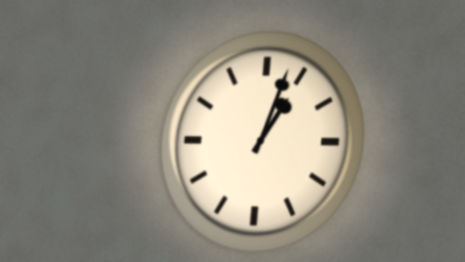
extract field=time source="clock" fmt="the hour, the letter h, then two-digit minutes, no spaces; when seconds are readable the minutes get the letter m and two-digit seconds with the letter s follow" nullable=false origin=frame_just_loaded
1h03
